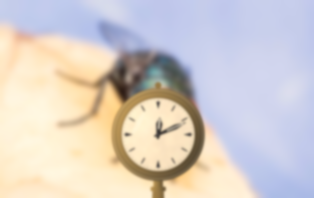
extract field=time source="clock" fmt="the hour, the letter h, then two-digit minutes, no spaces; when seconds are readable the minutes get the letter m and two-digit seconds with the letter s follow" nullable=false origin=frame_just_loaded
12h11
